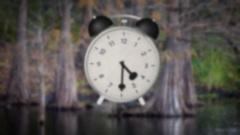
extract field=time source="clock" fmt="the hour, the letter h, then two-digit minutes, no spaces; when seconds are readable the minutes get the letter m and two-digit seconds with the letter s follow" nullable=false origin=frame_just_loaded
4h30
